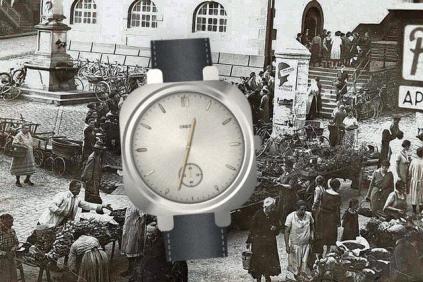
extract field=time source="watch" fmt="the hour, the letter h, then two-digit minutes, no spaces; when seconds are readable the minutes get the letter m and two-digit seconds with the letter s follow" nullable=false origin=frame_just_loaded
12h33
